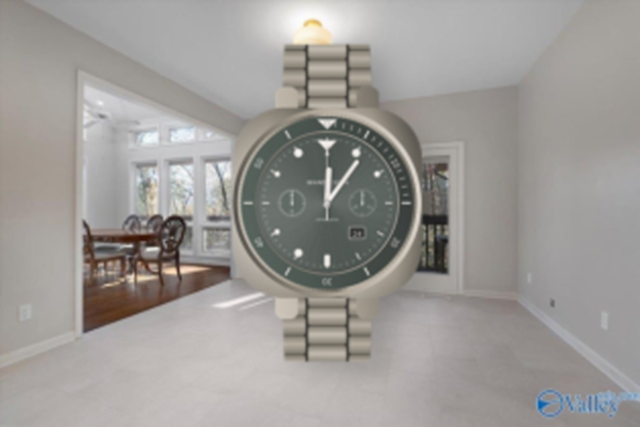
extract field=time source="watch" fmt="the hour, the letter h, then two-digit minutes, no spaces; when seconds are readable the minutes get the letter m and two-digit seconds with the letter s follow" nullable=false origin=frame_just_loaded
12h06
